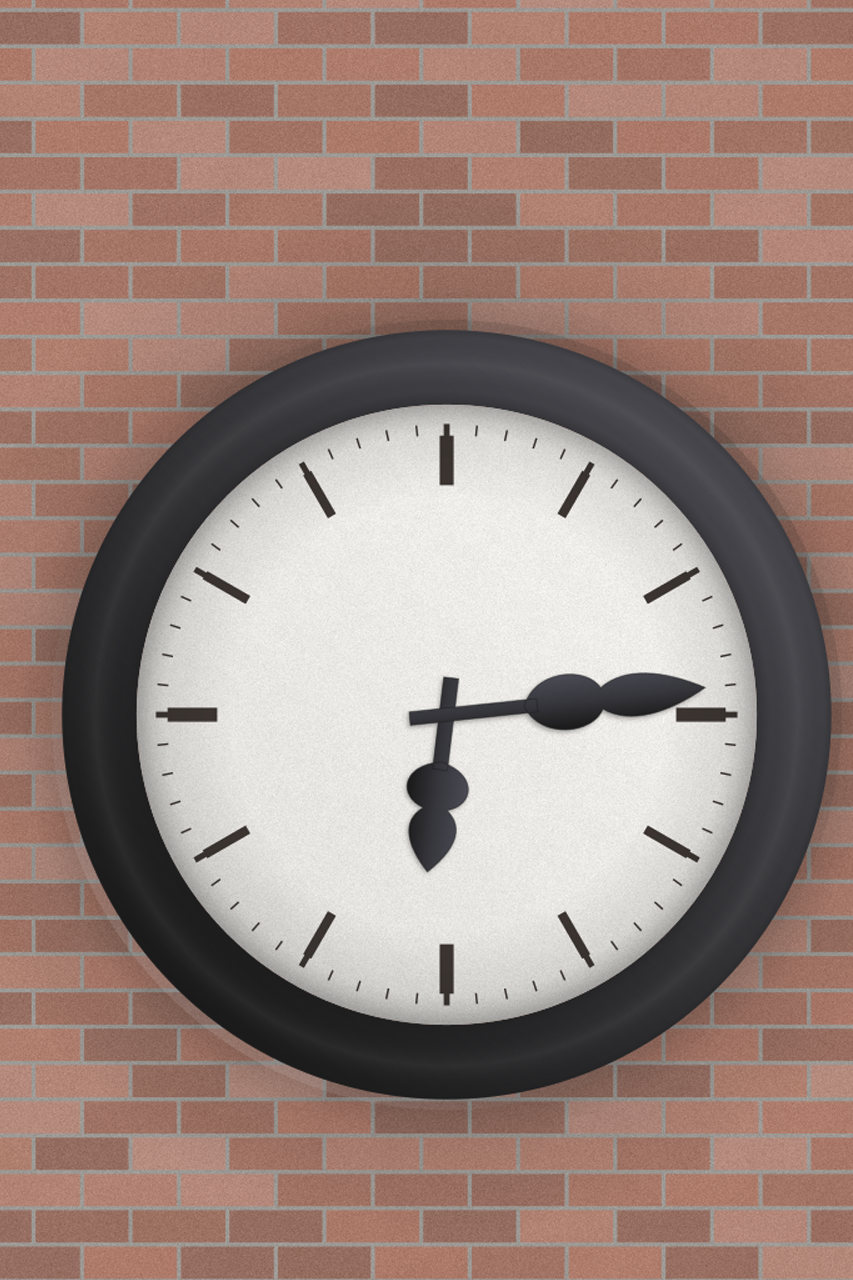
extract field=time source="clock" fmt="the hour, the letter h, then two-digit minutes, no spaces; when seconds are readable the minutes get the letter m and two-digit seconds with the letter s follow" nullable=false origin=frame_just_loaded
6h14
